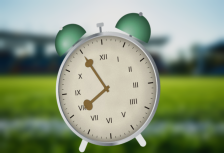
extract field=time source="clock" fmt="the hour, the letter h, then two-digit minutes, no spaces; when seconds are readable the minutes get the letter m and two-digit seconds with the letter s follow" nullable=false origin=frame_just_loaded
7h55
